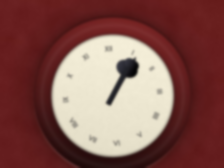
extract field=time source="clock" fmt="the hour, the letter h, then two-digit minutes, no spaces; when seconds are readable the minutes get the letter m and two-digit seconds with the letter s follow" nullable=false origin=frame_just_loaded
1h06
